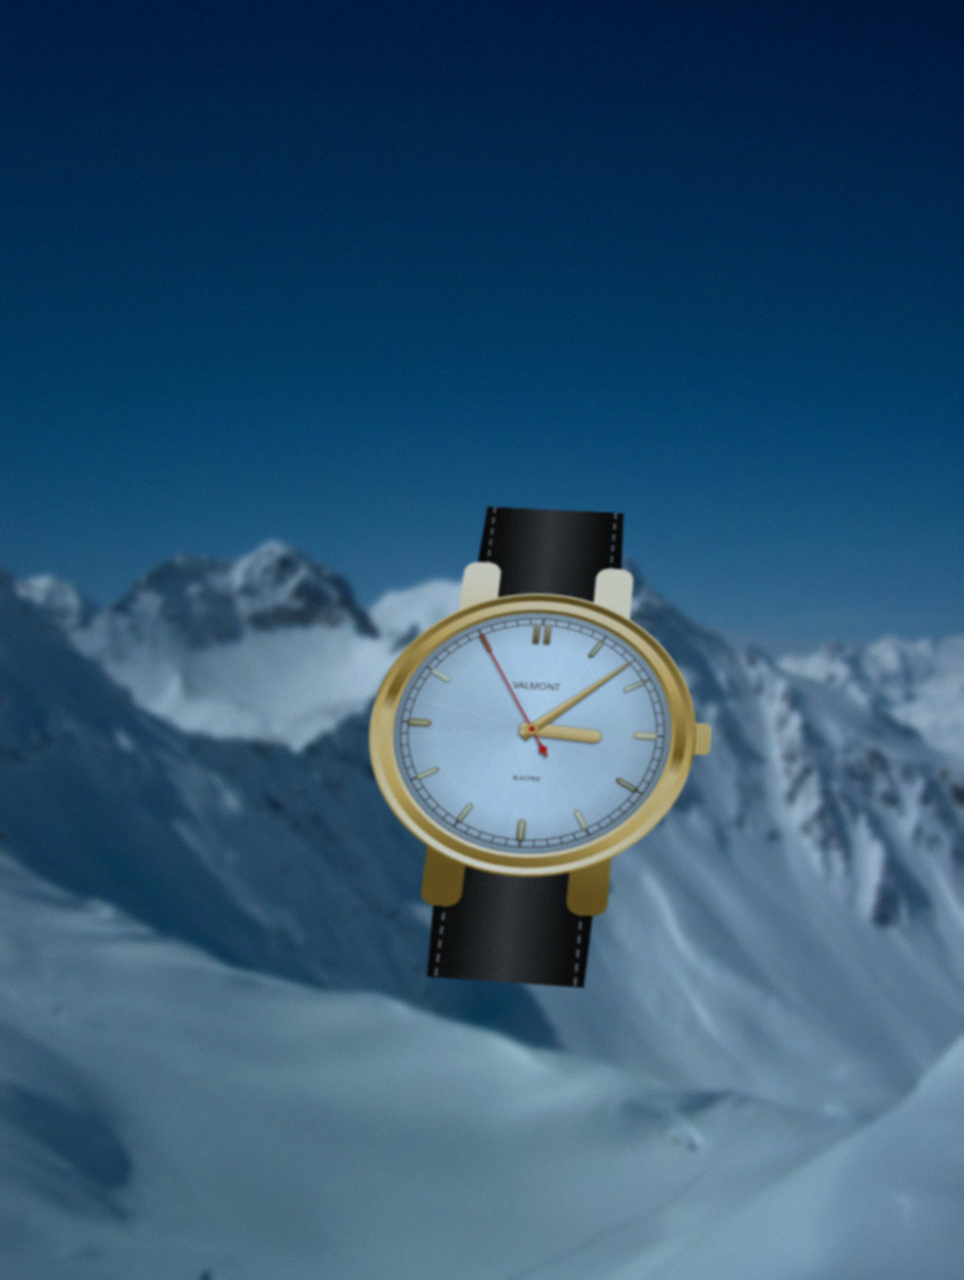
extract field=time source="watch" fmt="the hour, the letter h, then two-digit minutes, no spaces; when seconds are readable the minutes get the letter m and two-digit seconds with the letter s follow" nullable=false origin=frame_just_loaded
3h07m55s
